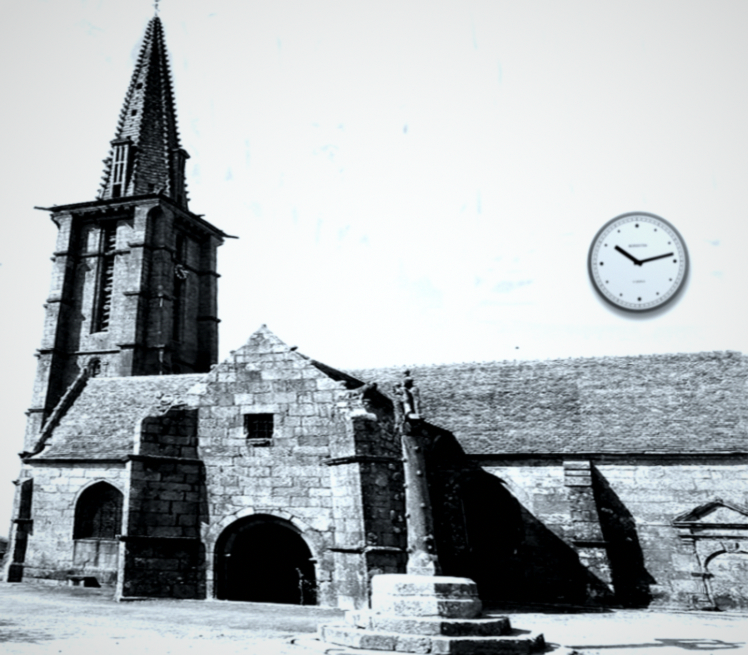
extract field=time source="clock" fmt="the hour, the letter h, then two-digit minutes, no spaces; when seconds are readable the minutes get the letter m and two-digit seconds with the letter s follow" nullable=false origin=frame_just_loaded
10h13
